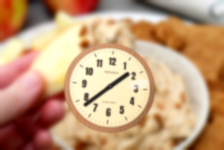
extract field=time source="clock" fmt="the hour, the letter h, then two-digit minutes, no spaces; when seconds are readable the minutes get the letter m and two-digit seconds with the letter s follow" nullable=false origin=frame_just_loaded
1h38
